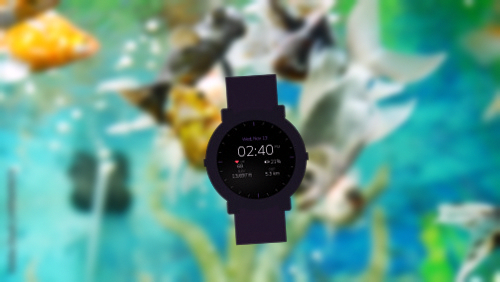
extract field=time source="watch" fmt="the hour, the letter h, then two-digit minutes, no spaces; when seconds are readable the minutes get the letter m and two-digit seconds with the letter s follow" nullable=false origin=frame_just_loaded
2h40
